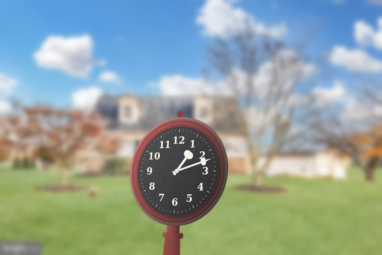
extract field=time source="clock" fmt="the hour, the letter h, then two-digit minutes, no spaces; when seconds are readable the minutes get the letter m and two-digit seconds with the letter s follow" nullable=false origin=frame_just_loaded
1h12
